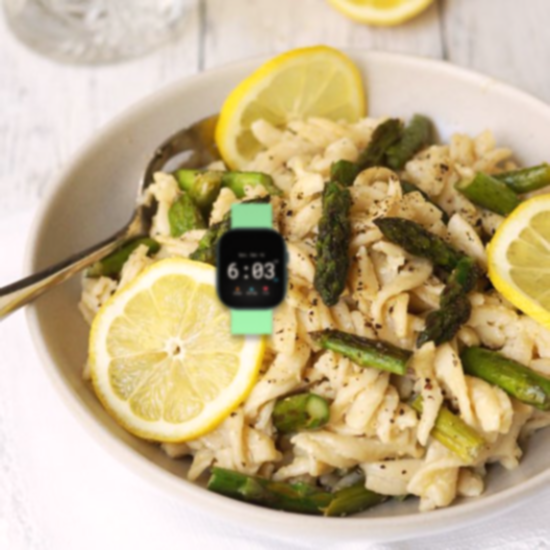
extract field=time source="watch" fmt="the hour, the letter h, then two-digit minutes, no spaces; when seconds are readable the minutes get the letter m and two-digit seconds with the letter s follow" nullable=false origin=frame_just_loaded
6h03
